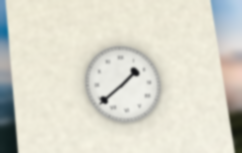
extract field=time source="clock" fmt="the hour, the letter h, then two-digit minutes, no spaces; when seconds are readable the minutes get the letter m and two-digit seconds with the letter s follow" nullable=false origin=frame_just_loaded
1h39
